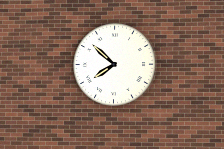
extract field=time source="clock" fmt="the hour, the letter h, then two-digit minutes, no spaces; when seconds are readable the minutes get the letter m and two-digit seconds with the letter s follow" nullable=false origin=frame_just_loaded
7h52
